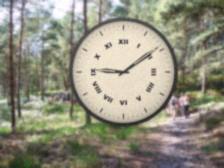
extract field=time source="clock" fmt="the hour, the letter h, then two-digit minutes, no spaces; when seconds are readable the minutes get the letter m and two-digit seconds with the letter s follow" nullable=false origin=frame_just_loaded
9h09
